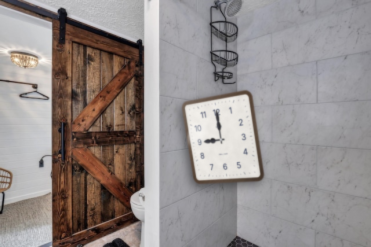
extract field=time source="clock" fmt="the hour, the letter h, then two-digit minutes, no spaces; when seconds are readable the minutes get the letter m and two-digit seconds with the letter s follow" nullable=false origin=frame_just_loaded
9h00
